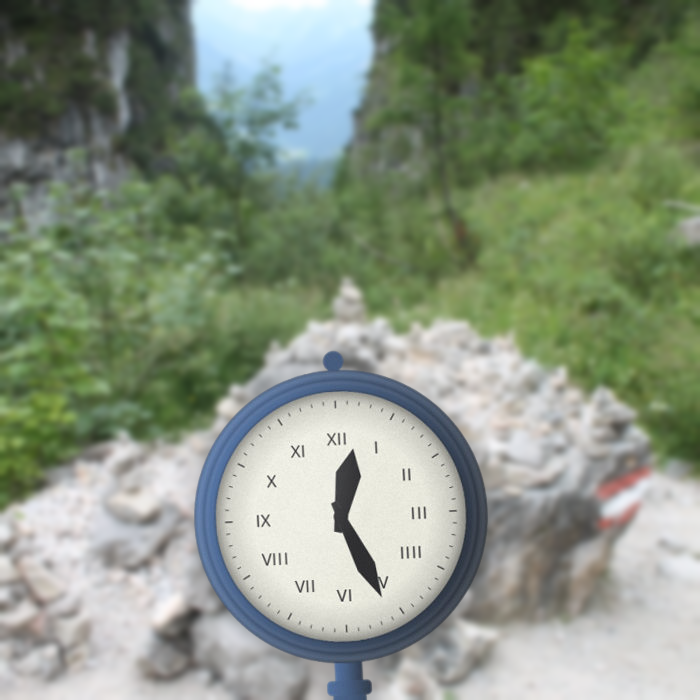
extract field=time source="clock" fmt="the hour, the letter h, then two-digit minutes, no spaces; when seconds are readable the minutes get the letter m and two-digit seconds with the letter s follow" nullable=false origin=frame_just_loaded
12h26
